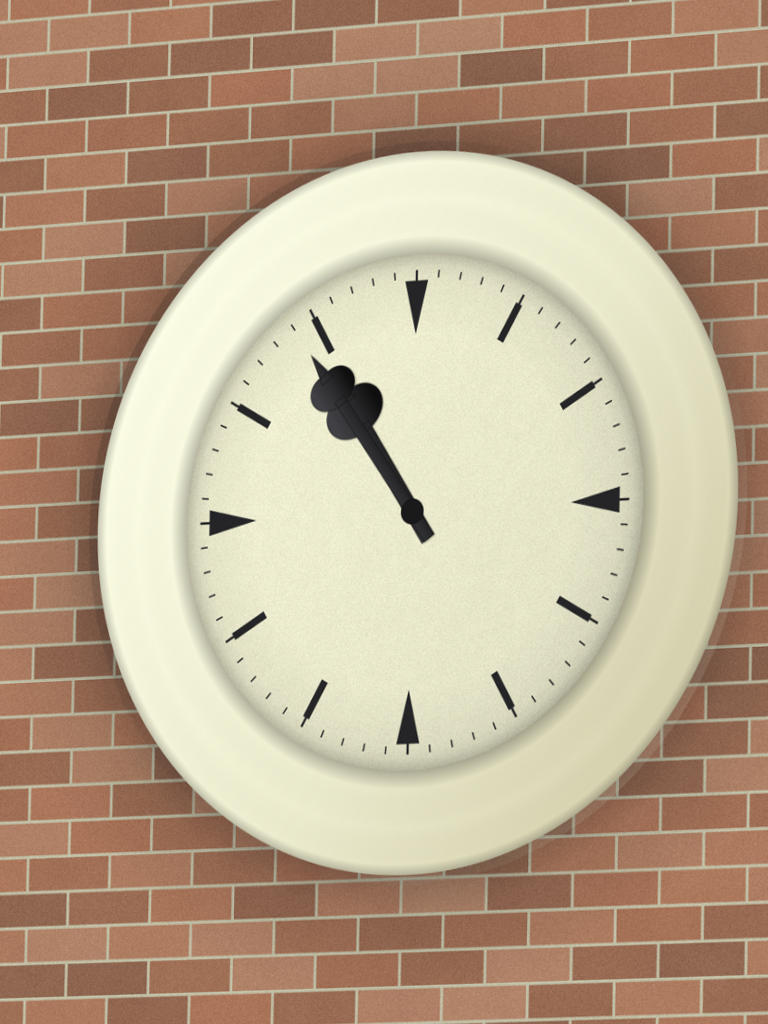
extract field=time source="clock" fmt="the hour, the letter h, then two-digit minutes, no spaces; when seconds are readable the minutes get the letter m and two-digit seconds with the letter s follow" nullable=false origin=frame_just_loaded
10h54
